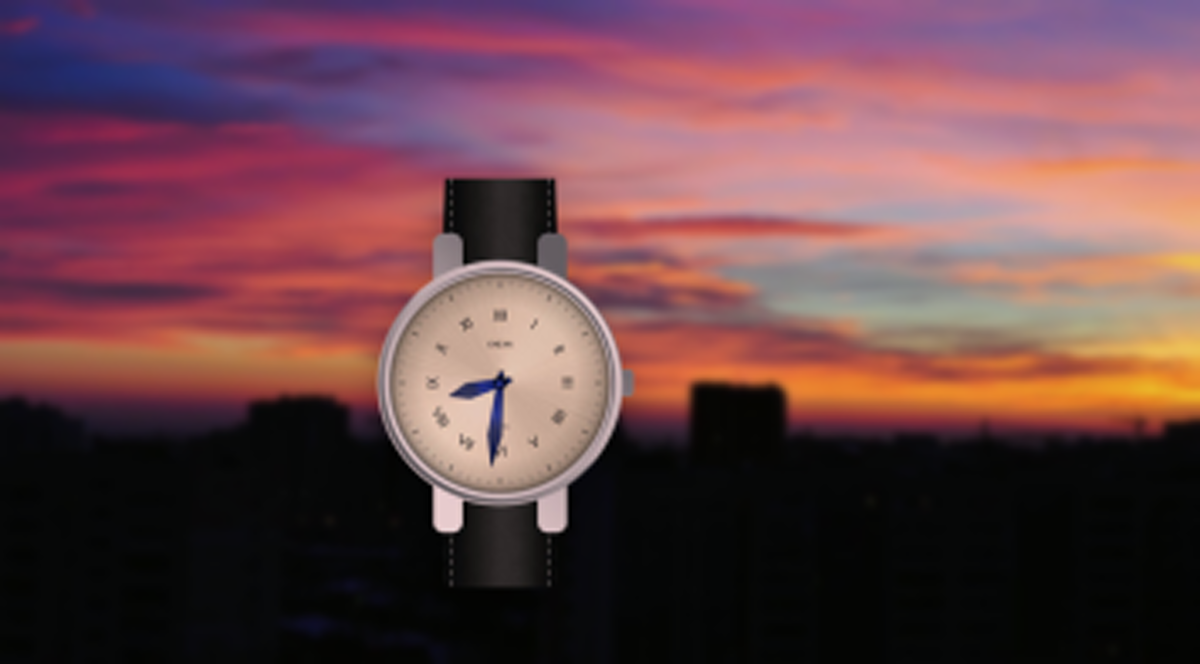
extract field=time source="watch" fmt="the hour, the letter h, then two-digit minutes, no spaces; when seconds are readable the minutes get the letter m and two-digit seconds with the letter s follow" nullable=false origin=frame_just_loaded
8h31
